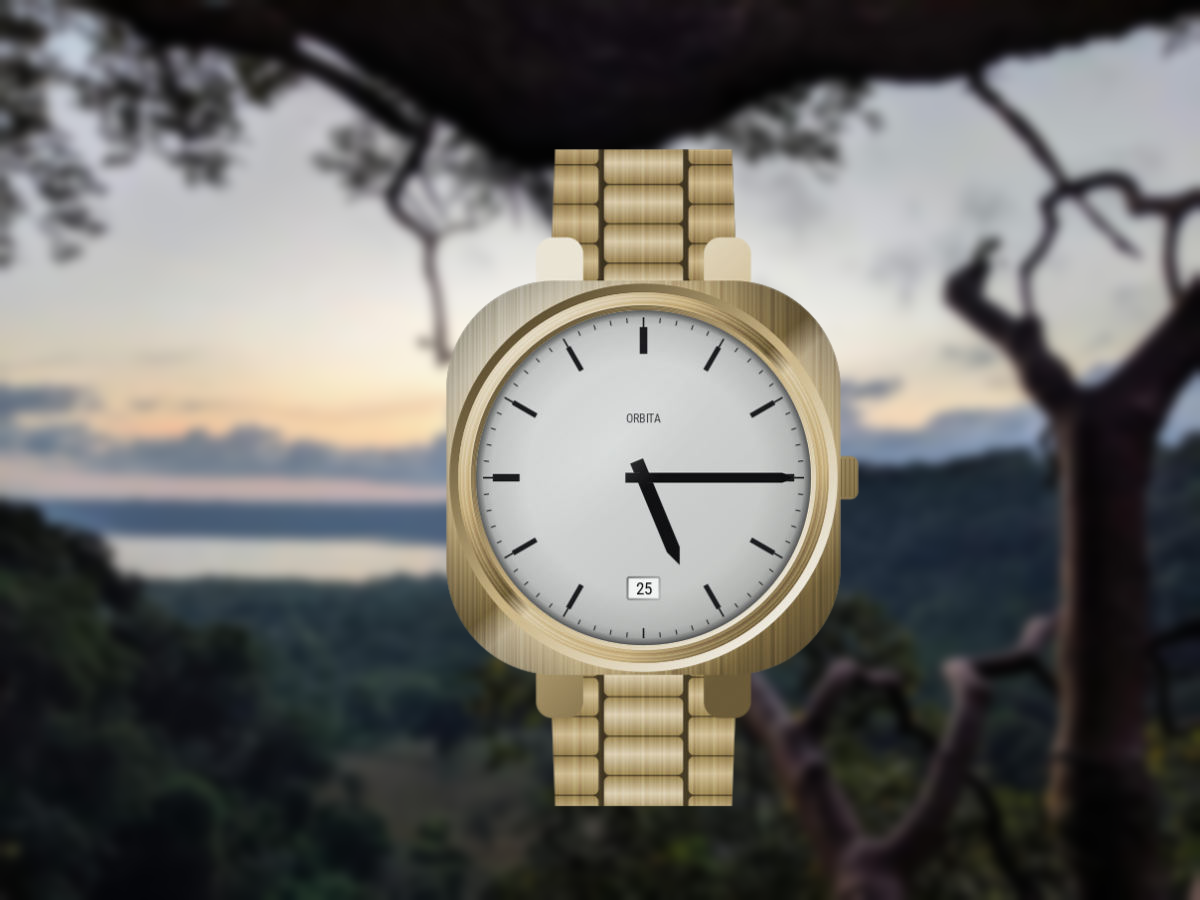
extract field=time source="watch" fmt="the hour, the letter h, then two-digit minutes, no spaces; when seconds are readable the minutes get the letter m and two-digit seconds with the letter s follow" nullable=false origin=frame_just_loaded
5h15
